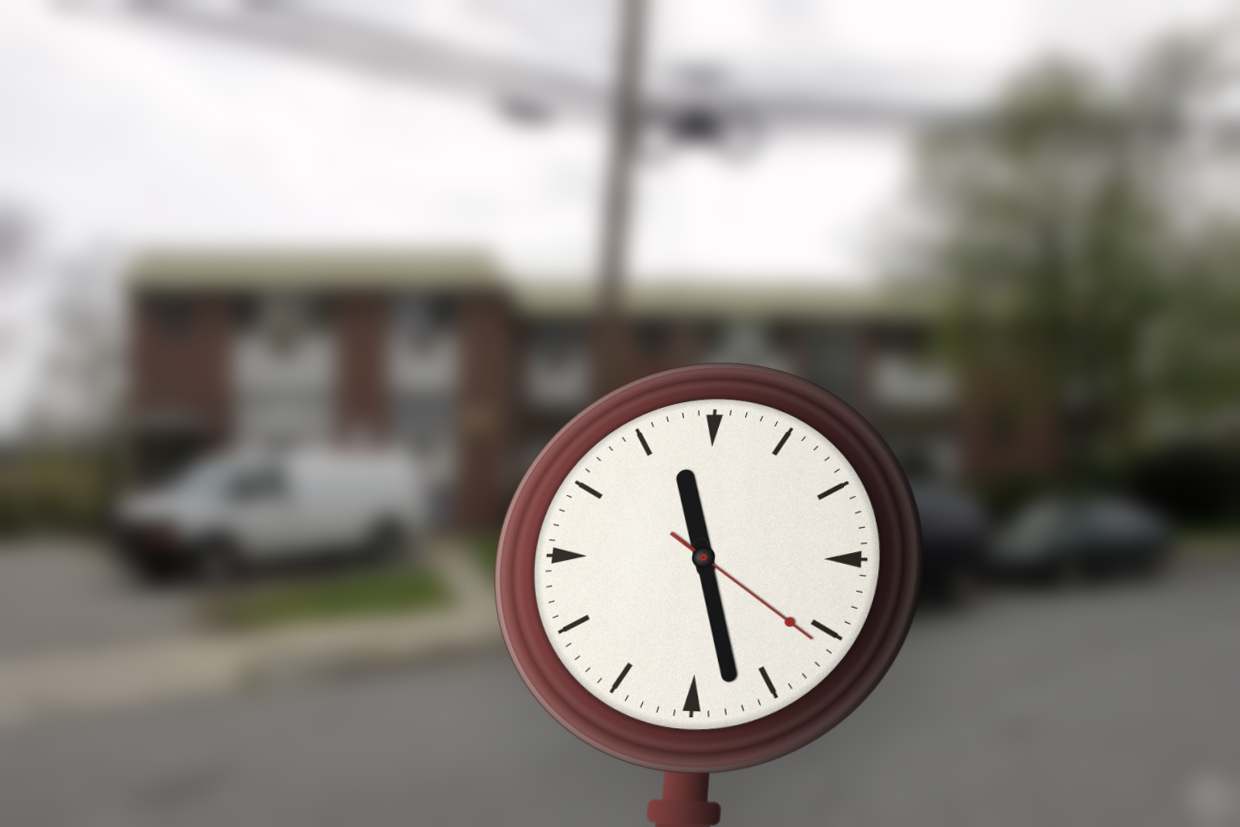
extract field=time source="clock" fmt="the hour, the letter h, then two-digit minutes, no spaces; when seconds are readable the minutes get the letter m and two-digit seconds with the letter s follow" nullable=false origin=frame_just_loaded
11h27m21s
